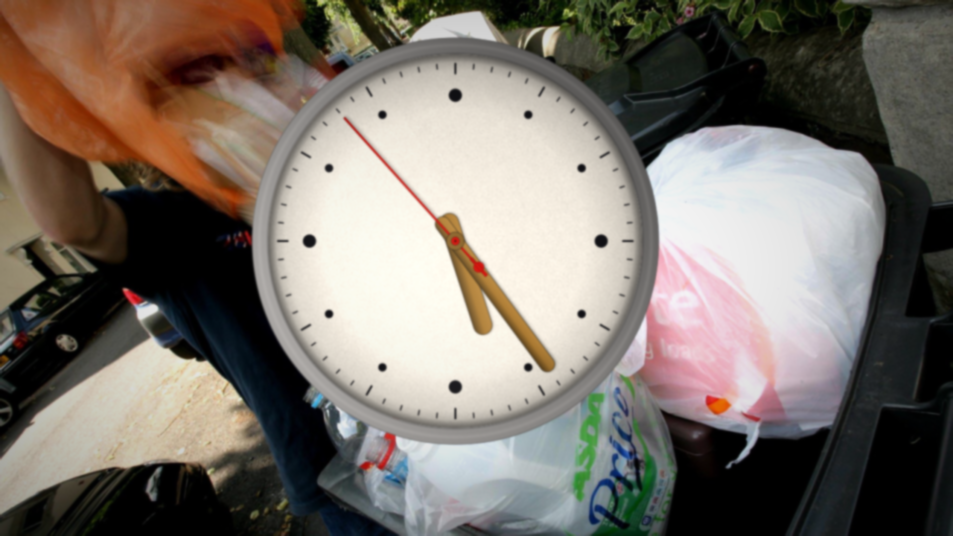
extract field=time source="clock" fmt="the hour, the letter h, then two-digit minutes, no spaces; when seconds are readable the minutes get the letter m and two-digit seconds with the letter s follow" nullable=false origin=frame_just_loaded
5h23m53s
